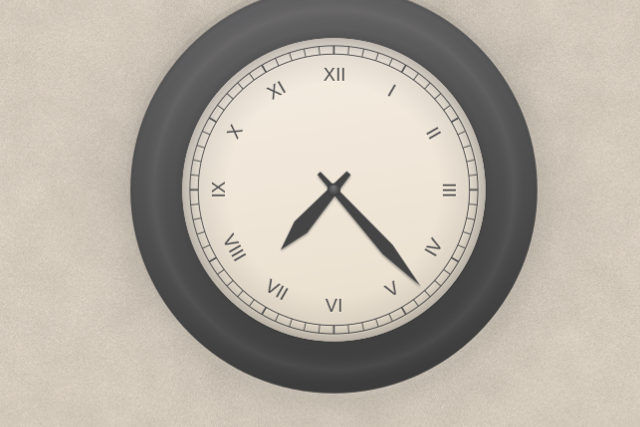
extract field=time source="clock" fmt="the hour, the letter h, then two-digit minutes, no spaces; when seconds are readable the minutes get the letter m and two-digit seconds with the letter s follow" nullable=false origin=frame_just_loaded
7h23
